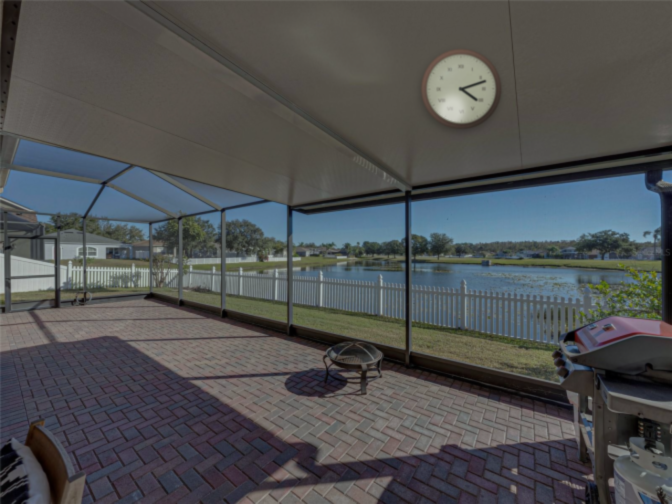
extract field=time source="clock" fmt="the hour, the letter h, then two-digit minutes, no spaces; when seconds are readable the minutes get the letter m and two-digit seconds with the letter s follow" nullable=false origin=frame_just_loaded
4h12
